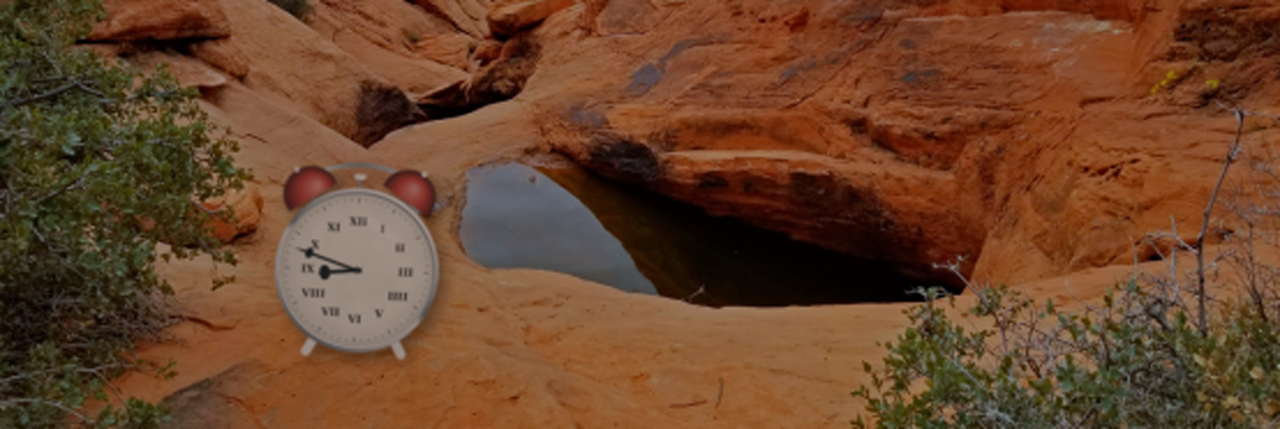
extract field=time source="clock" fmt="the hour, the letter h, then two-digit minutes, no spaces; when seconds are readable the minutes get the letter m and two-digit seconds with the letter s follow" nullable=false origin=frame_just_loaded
8h48
